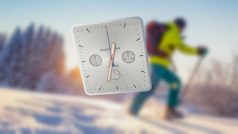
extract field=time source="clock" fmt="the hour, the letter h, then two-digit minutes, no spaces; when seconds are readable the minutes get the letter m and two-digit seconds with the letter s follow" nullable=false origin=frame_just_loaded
12h33
